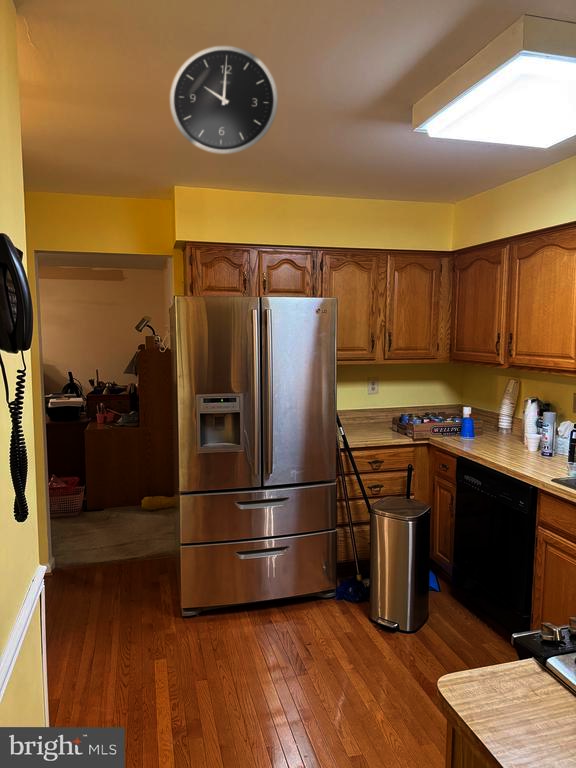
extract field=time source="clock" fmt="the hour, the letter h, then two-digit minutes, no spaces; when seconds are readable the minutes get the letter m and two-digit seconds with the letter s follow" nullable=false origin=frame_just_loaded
10h00
